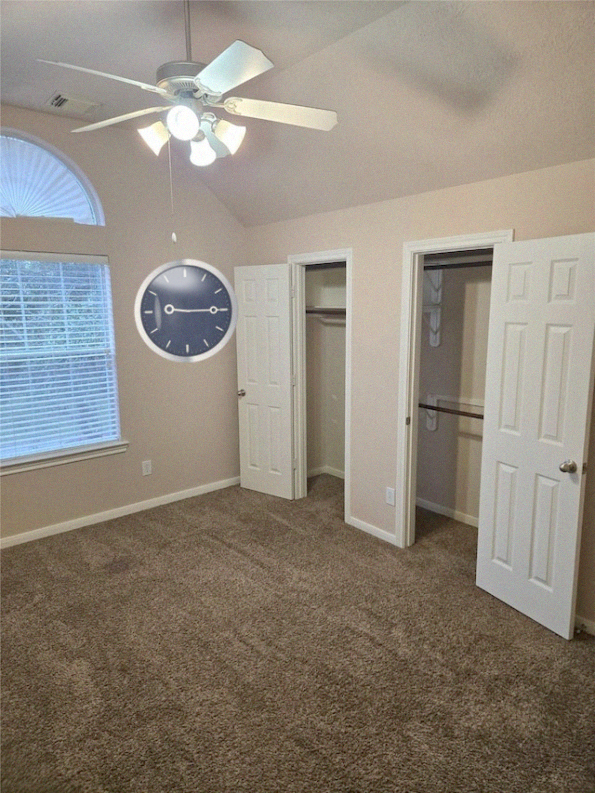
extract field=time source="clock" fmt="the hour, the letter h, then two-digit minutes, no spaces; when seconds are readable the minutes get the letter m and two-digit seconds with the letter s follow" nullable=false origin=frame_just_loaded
9h15
